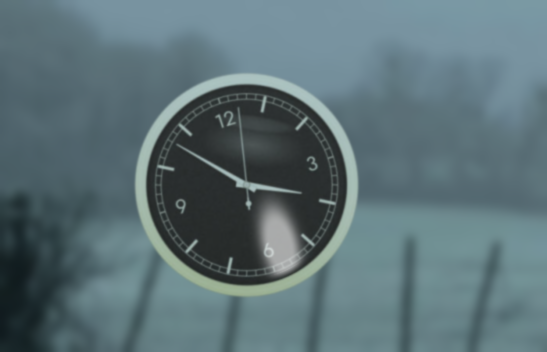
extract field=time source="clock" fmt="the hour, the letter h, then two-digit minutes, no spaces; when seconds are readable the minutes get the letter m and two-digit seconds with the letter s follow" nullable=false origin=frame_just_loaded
3h53m02s
